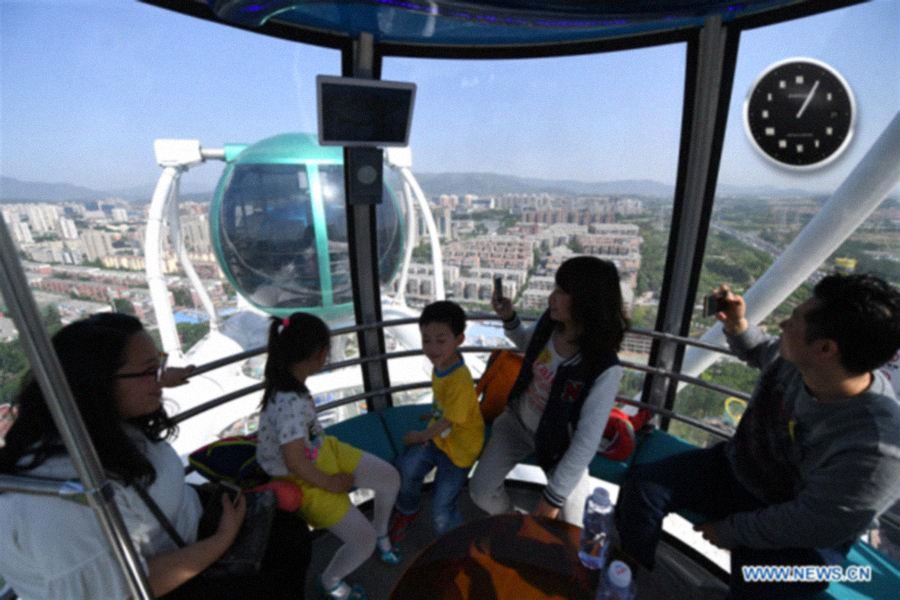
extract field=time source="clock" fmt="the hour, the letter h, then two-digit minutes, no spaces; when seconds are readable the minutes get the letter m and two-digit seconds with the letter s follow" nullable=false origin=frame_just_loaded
1h05
